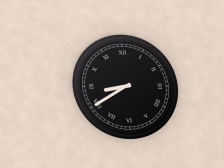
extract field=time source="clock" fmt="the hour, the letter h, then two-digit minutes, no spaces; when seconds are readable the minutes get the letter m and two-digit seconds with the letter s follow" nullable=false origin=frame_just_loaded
8h40
